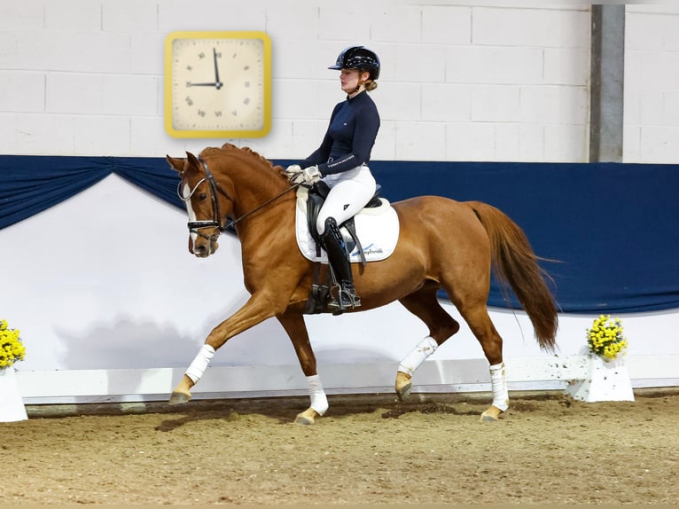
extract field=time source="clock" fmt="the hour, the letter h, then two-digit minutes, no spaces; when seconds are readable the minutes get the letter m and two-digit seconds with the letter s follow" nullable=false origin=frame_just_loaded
8h59
